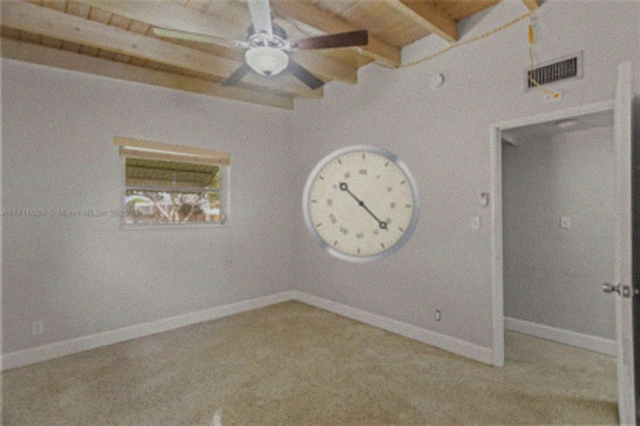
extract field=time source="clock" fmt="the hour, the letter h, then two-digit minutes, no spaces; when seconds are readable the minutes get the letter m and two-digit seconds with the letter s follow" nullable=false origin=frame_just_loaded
10h22
